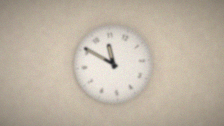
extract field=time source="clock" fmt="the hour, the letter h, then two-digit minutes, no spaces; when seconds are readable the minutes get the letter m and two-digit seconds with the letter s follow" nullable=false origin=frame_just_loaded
10h46
